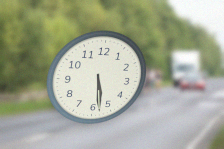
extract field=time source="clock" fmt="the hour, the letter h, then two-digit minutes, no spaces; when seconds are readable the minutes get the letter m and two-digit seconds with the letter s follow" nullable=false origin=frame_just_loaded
5h28
